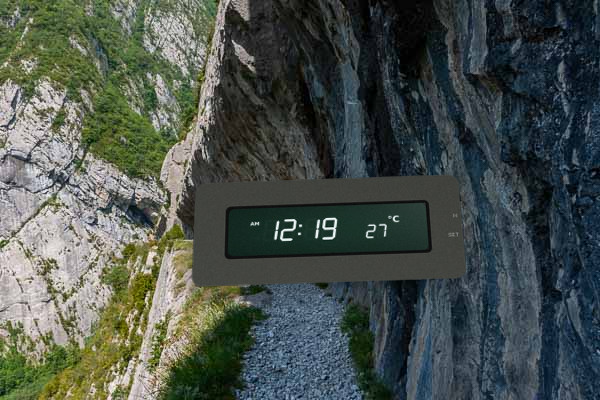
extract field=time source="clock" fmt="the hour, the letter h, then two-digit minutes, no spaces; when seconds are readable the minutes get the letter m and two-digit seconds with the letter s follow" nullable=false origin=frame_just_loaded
12h19
